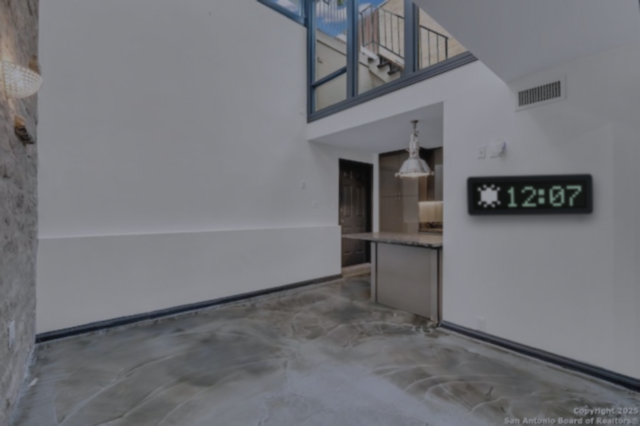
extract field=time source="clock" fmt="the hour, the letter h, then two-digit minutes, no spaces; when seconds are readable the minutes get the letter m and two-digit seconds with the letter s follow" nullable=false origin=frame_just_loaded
12h07
